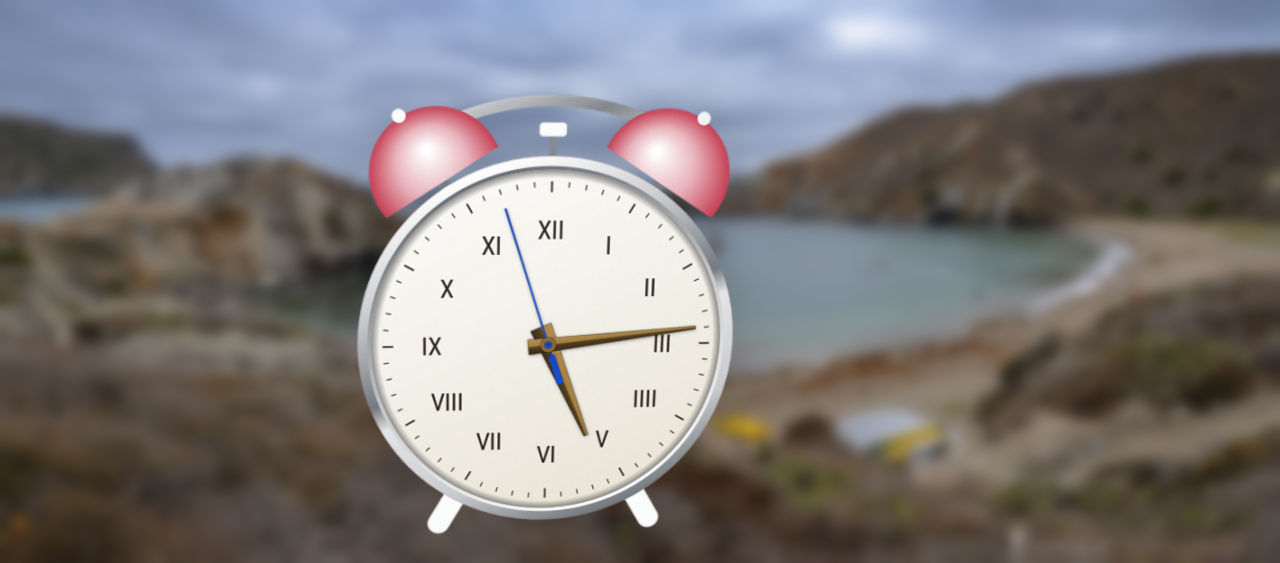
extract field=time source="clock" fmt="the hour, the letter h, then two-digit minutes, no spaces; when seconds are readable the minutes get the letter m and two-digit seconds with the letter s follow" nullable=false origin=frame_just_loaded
5h13m57s
